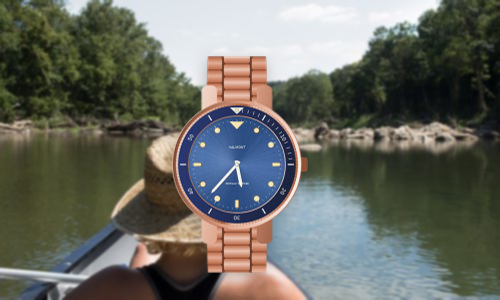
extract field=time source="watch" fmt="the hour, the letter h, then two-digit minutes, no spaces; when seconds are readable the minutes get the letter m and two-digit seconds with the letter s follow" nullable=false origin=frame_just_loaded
5h37
